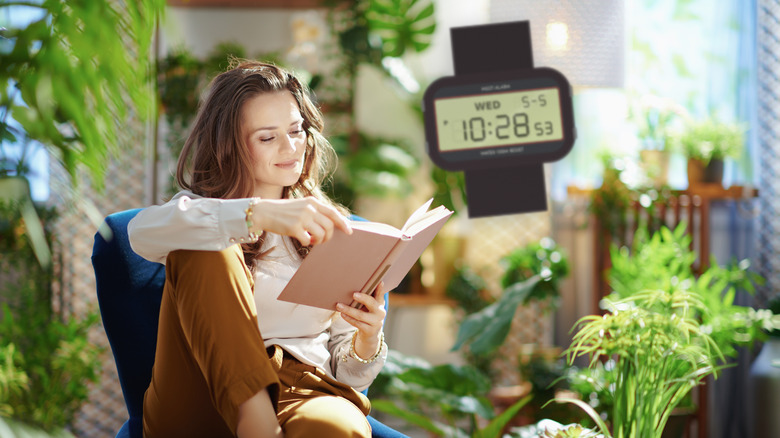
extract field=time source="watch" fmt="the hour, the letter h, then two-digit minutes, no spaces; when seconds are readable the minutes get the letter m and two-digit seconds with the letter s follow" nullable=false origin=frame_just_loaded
10h28m53s
